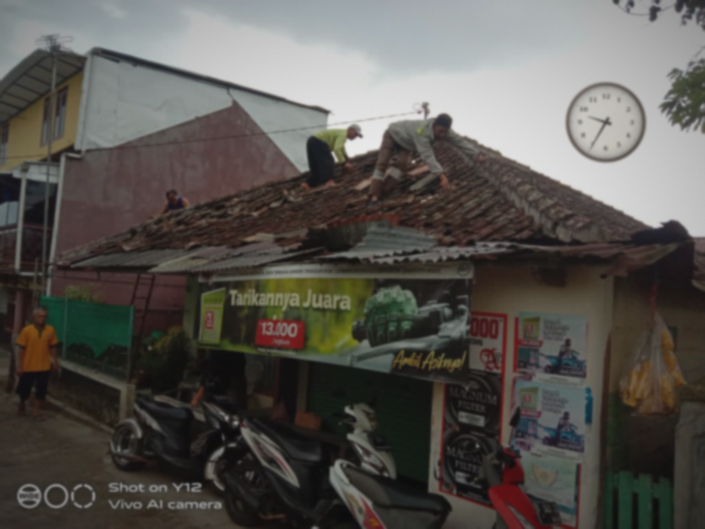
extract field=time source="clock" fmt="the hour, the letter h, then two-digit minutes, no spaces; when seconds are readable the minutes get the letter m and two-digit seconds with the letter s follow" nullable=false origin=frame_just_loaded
9h35
